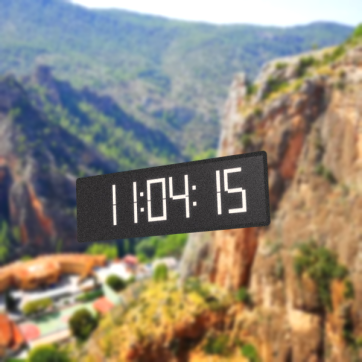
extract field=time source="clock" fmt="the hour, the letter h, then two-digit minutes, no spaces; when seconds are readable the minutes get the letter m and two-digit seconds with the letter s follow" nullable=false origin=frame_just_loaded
11h04m15s
